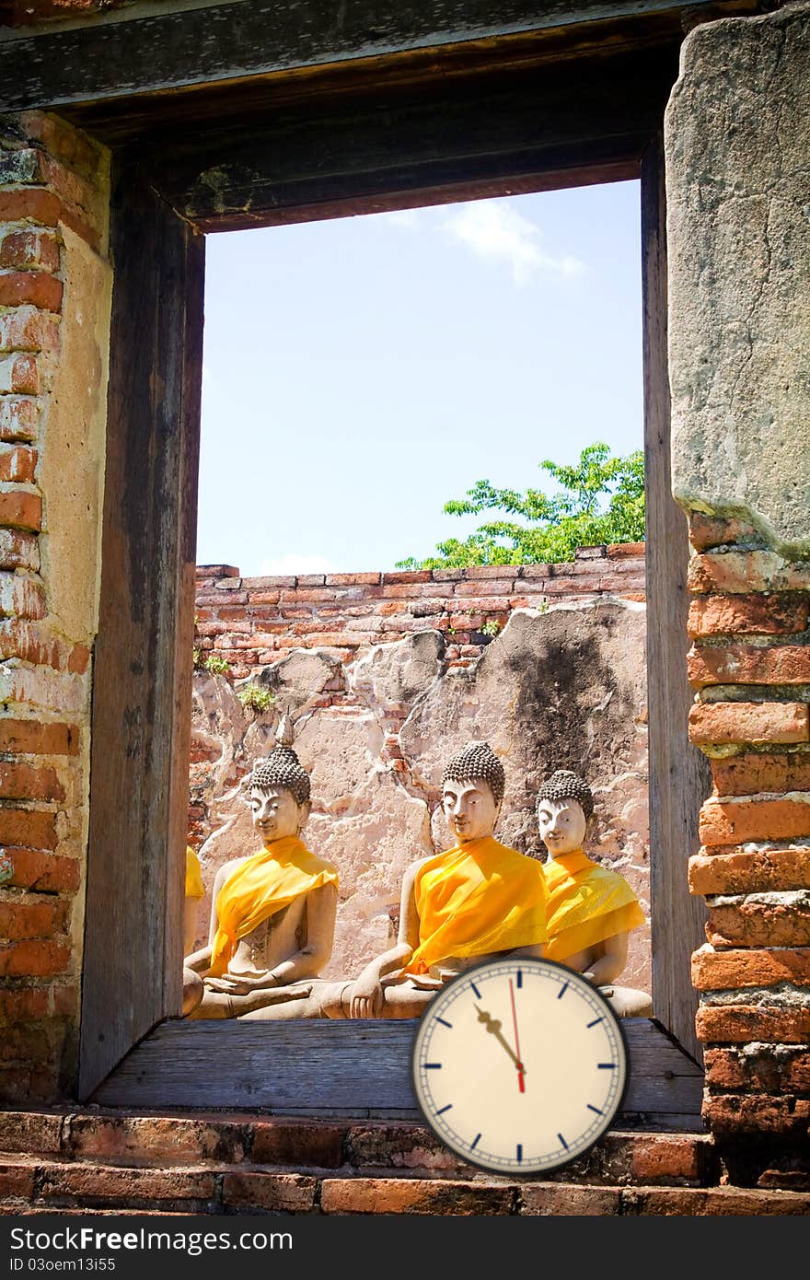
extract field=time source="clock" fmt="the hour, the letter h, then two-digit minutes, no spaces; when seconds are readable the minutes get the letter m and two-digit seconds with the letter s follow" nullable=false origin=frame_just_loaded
10h53m59s
